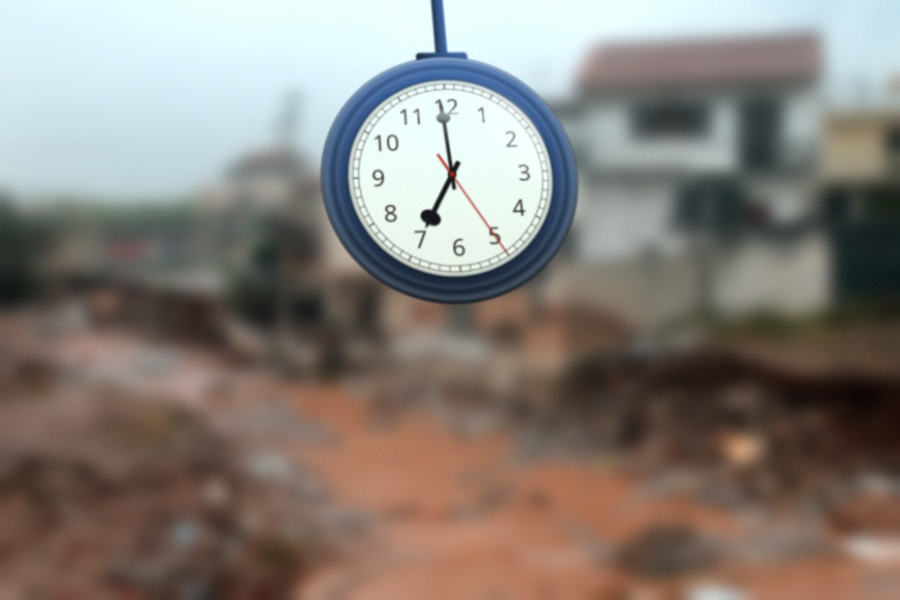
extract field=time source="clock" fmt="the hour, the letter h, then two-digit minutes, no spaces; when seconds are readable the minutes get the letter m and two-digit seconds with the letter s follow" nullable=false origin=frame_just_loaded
6h59m25s
